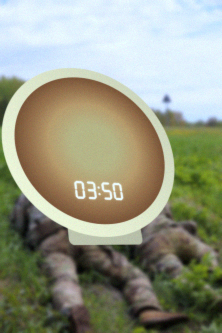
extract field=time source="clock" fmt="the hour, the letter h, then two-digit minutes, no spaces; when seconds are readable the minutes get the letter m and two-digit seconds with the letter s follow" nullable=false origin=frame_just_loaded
3h50
